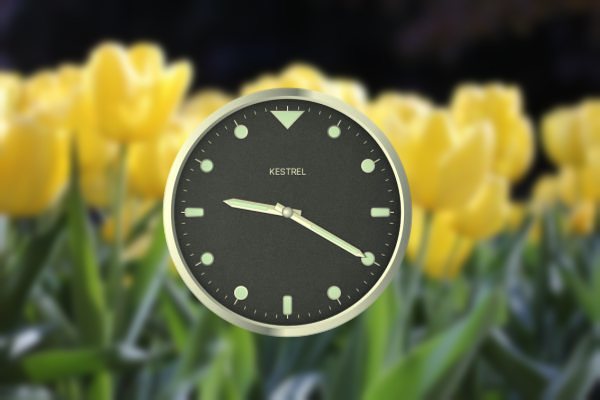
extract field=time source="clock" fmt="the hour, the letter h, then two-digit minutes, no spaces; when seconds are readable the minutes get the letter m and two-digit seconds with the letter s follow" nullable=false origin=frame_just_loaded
9h20
